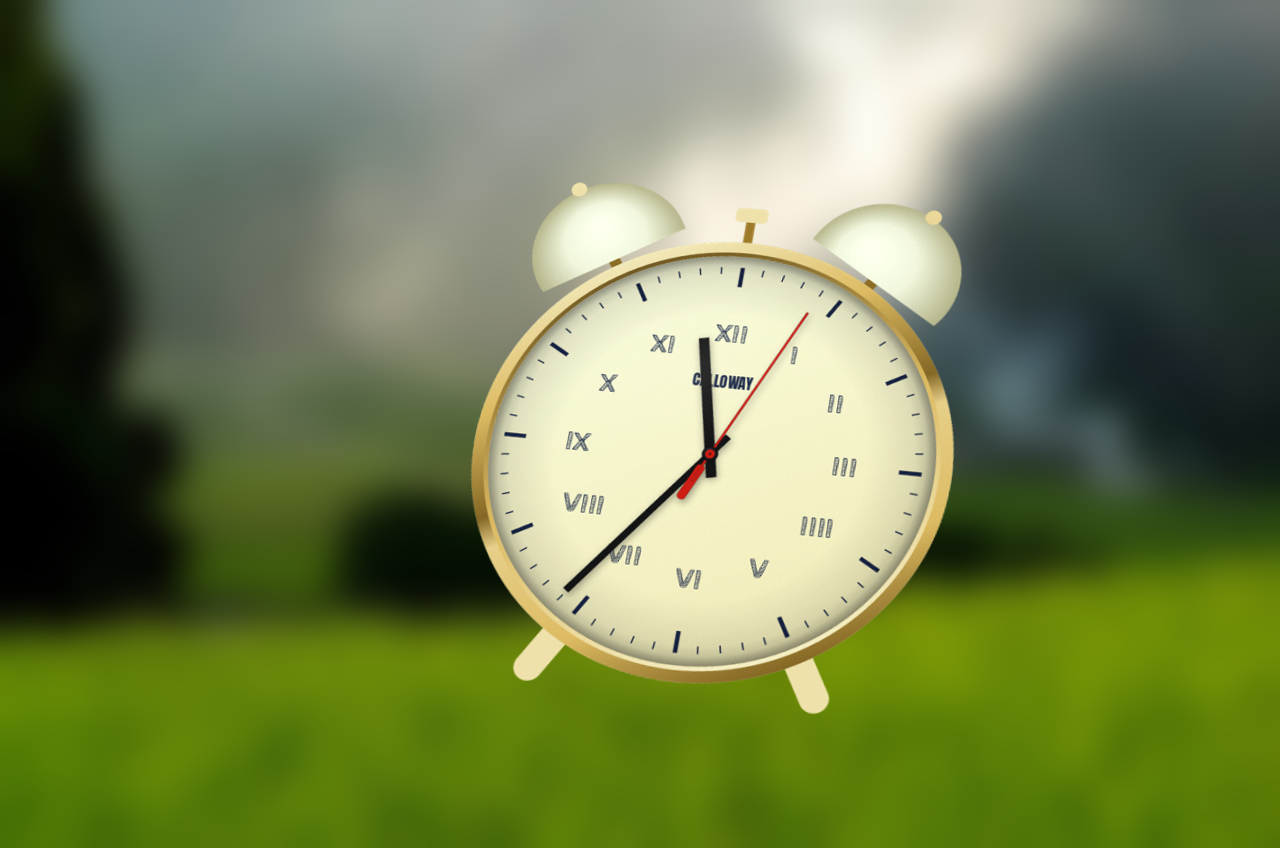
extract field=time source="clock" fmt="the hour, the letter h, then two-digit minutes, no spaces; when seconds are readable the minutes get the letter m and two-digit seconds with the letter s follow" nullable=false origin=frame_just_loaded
11h36m04s
